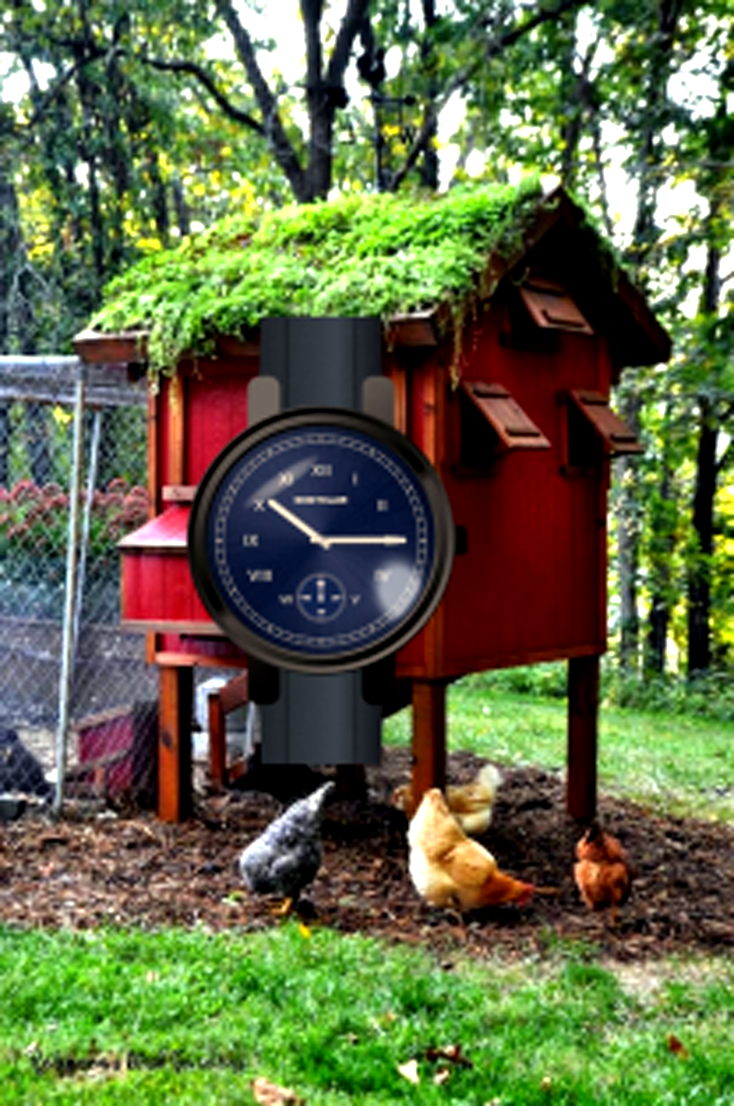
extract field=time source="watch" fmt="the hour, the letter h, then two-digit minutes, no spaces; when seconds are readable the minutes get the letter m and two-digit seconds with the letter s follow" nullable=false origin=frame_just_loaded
10h15
